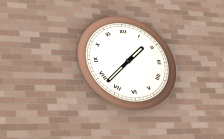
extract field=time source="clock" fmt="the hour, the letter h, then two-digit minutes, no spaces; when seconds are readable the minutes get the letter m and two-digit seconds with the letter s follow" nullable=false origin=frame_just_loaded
1h38
